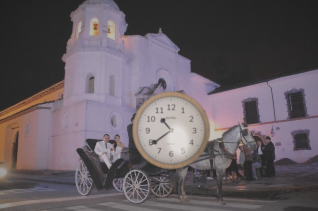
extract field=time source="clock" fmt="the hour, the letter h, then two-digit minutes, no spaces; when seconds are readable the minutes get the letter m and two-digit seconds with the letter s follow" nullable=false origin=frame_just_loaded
10h39
